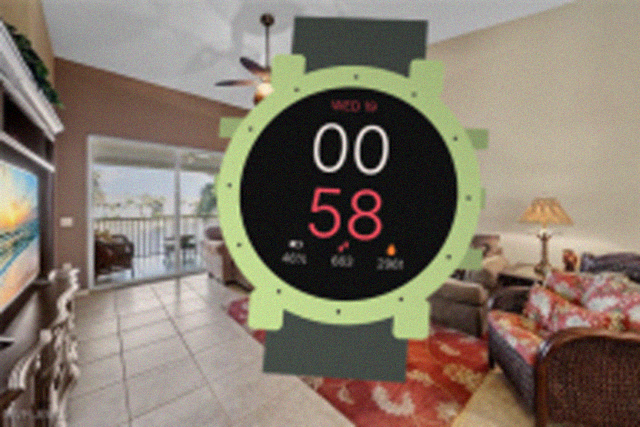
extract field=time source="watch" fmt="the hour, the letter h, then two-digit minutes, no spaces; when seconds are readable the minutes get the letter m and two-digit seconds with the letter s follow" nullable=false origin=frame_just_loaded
0h58
